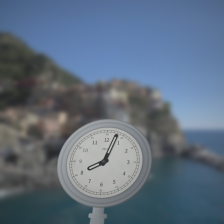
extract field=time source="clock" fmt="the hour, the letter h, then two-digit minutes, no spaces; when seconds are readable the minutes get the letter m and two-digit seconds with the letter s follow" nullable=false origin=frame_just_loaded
8h03
